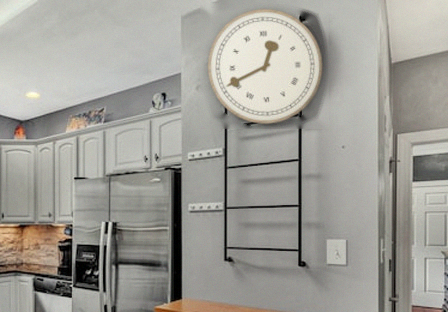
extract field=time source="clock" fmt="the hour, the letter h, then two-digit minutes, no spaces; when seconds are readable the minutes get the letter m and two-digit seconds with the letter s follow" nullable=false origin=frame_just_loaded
12h41
